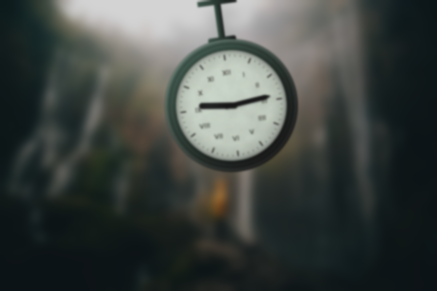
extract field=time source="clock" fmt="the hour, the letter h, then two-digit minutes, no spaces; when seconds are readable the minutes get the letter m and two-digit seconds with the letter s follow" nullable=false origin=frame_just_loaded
9h14
